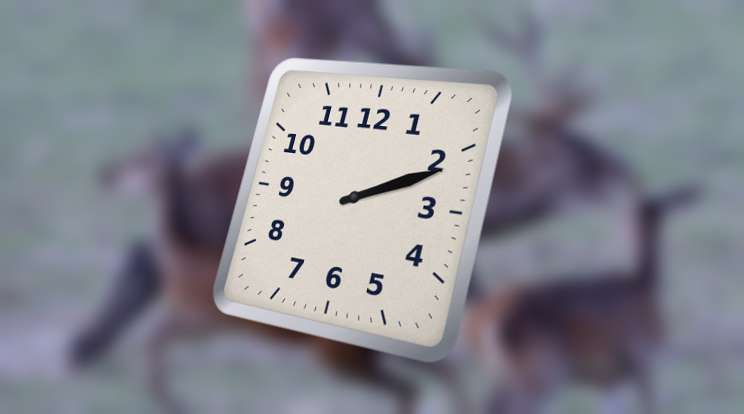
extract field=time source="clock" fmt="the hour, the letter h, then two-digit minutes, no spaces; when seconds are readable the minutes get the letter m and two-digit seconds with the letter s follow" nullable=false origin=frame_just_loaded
2h11
